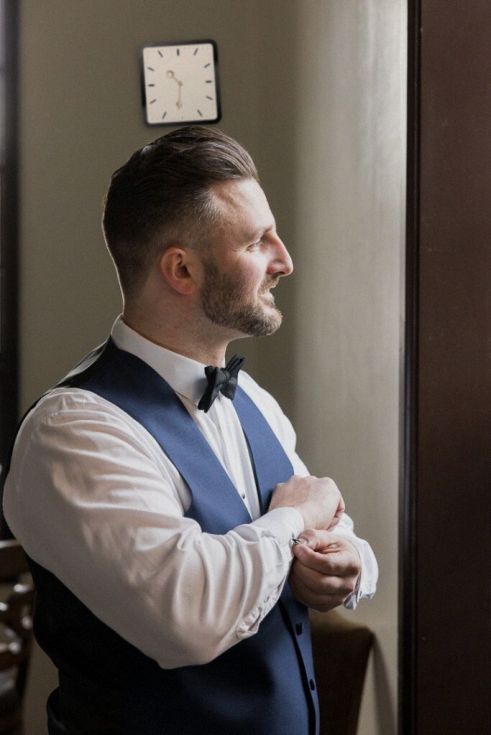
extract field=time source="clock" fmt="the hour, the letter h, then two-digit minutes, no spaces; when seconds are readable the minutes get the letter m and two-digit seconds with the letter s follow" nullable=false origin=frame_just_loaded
10h31
